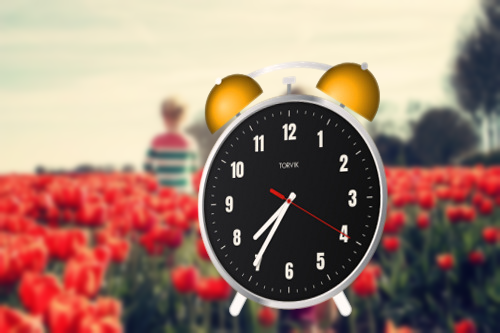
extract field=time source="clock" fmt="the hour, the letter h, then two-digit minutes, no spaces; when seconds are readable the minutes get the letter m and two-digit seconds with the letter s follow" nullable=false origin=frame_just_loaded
7h35m20s
